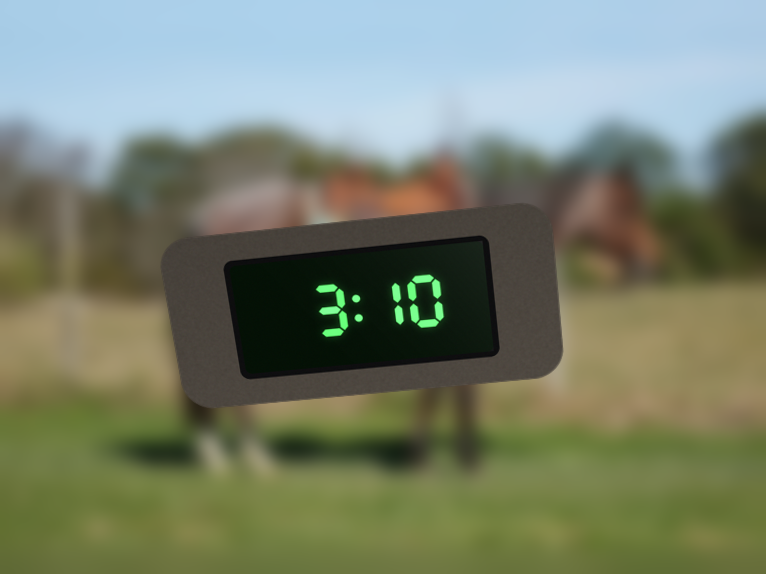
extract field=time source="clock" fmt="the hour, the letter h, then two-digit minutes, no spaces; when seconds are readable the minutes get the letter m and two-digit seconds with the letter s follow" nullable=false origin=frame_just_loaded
3h10
